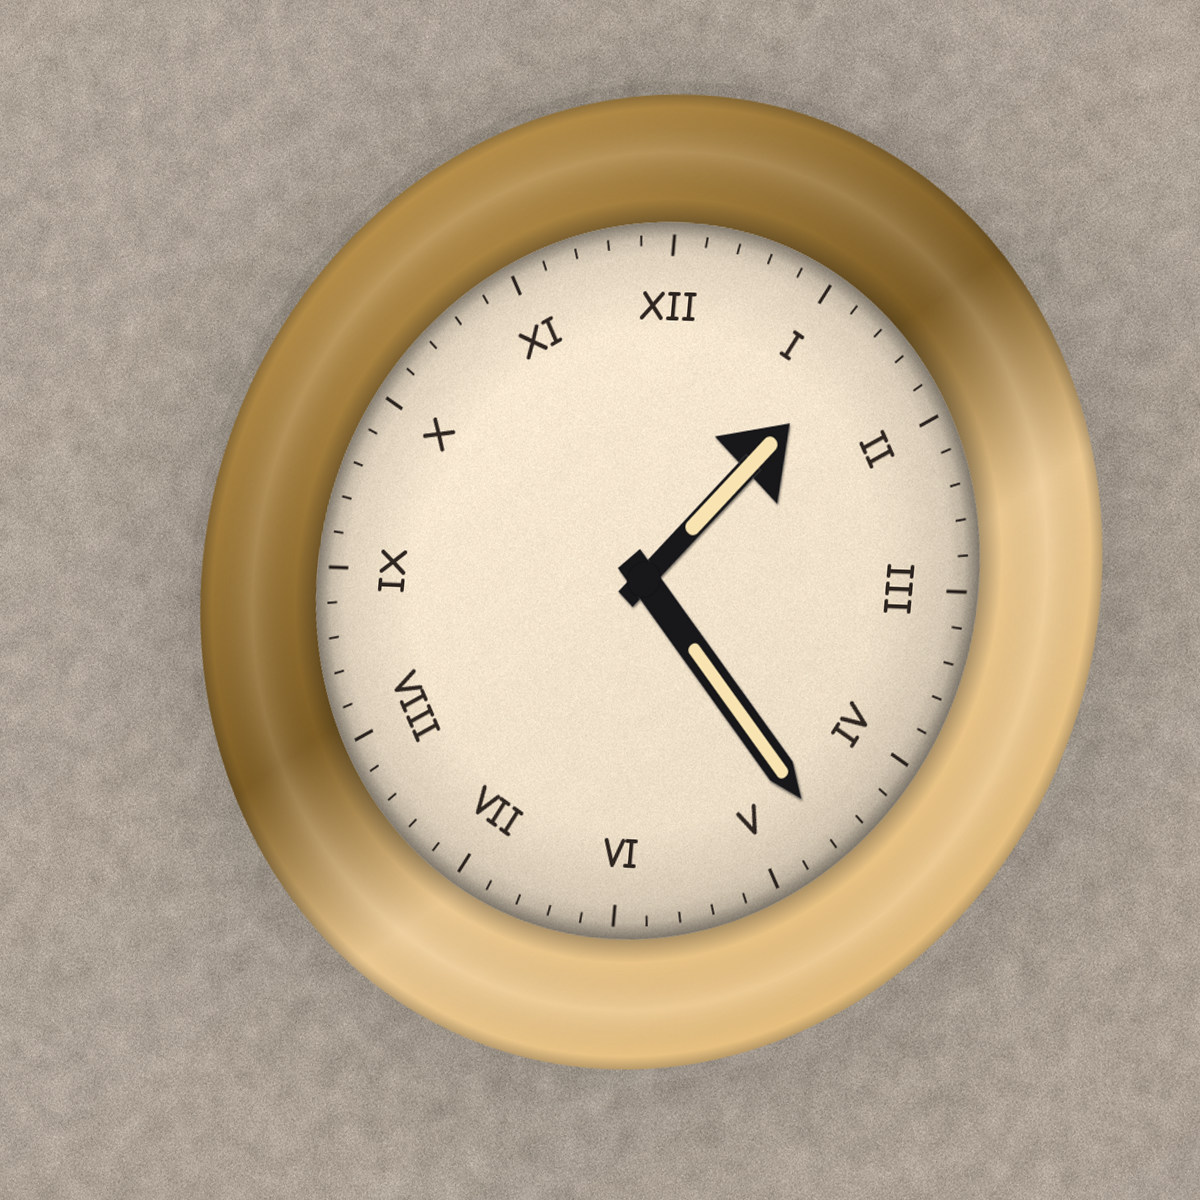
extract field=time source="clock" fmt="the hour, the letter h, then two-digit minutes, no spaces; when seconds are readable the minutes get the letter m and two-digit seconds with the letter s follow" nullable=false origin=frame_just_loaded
1h23
